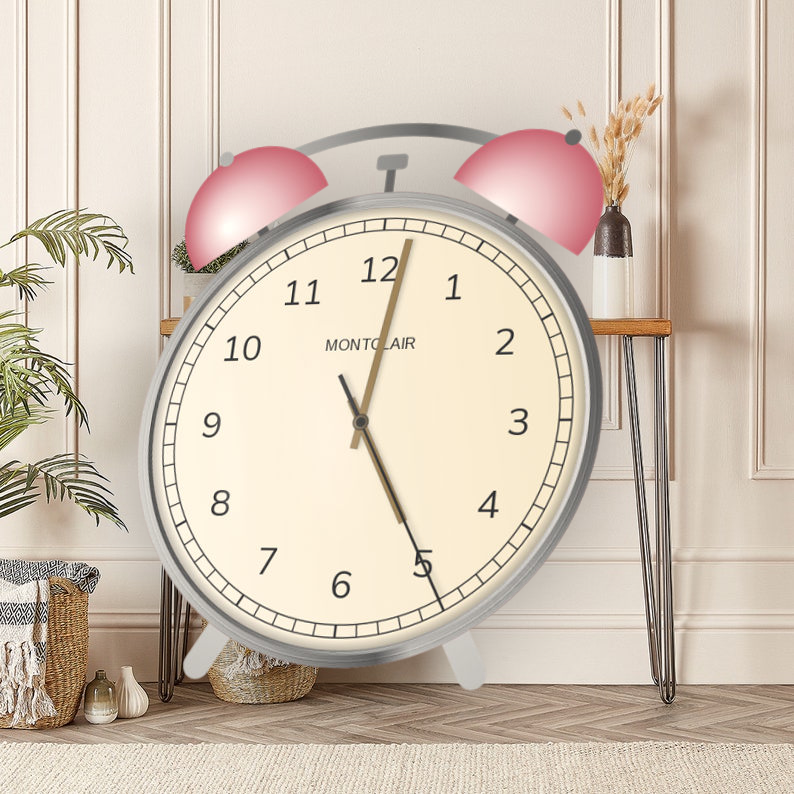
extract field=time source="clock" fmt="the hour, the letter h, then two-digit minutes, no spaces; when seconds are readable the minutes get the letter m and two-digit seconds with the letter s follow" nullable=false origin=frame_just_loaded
5h01m25s
